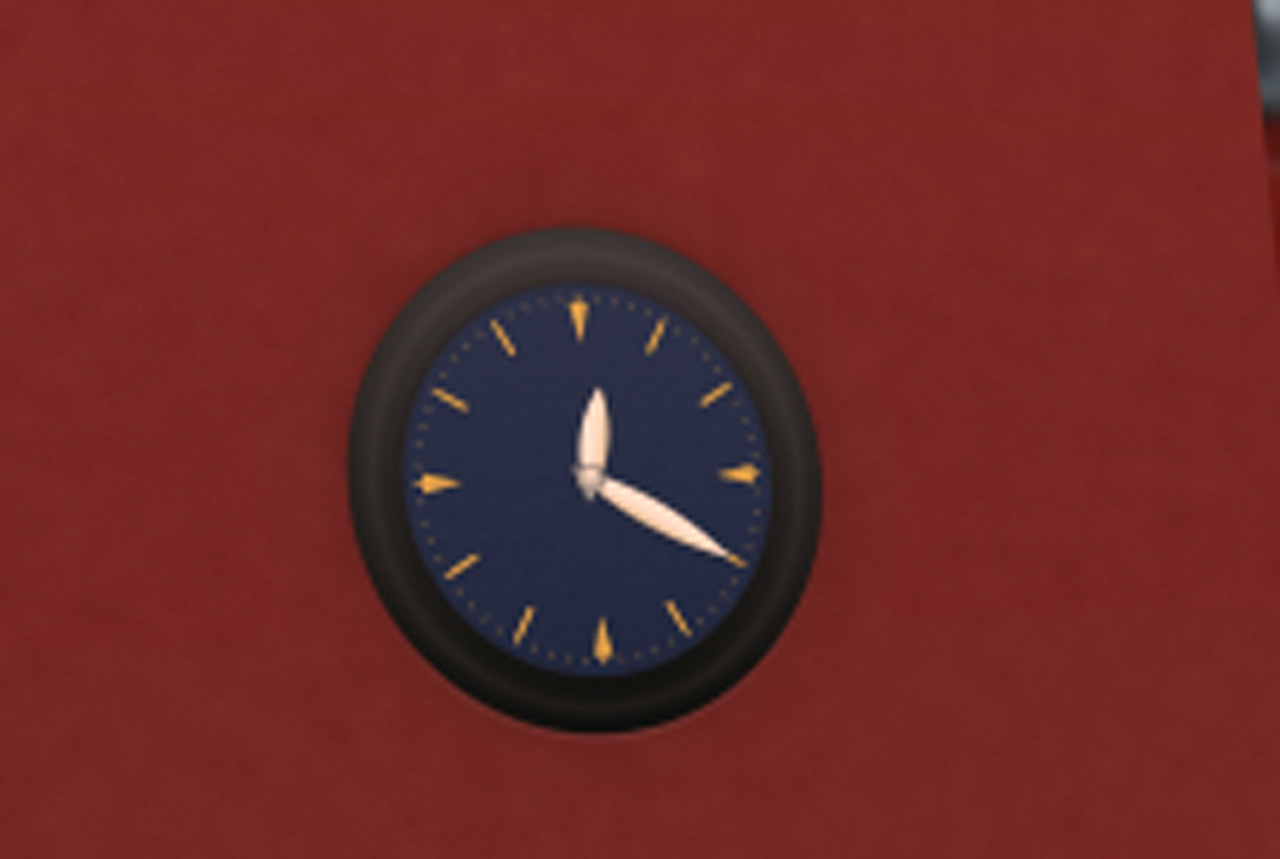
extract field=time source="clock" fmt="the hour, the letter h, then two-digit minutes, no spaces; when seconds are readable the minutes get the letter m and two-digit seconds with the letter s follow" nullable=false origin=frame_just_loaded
12h20
